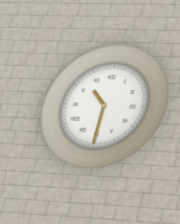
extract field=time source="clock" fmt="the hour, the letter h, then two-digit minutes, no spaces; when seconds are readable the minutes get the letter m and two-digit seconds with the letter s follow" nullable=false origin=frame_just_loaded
10h30
